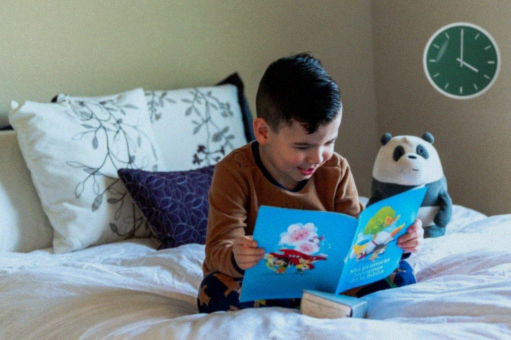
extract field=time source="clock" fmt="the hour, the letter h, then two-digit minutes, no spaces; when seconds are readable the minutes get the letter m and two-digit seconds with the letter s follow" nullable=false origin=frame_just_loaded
4h00
